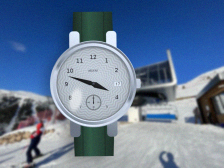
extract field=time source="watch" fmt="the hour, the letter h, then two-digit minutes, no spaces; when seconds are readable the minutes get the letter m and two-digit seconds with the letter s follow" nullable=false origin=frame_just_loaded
3h48
